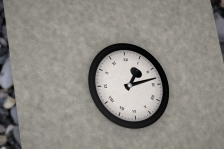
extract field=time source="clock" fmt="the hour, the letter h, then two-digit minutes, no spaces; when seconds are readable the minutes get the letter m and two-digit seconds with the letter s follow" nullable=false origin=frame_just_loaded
1h13
